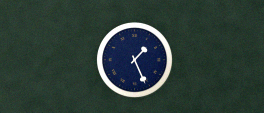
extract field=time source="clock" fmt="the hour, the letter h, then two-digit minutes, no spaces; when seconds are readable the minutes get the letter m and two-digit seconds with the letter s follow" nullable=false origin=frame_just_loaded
1h26
